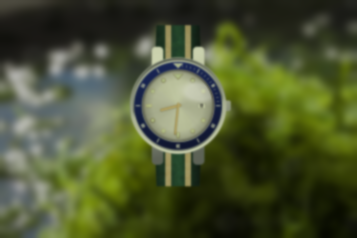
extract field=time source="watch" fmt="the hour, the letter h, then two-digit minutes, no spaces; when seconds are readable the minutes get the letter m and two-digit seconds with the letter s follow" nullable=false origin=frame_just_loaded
8h31
